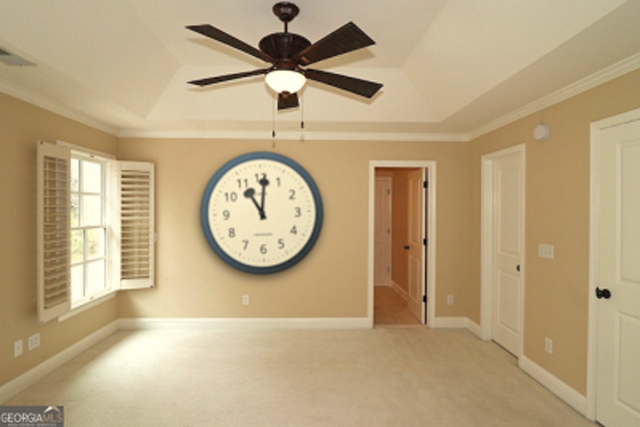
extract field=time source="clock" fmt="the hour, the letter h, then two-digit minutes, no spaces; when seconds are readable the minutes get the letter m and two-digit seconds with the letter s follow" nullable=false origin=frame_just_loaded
11h01
